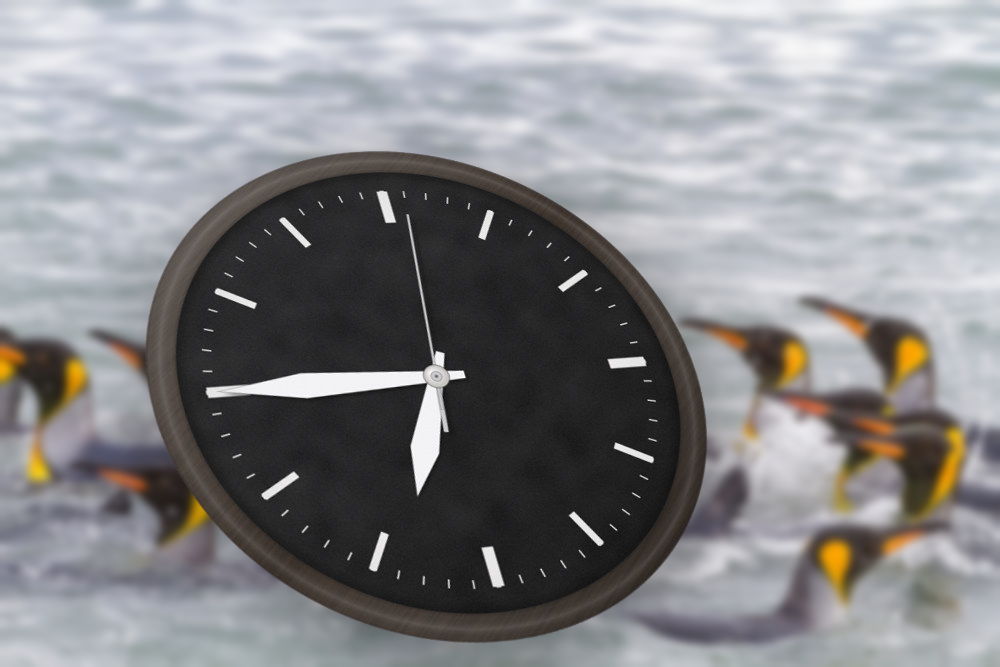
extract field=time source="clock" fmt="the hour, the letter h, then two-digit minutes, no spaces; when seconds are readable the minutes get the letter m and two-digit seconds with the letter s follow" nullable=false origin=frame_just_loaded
6h45m01s
